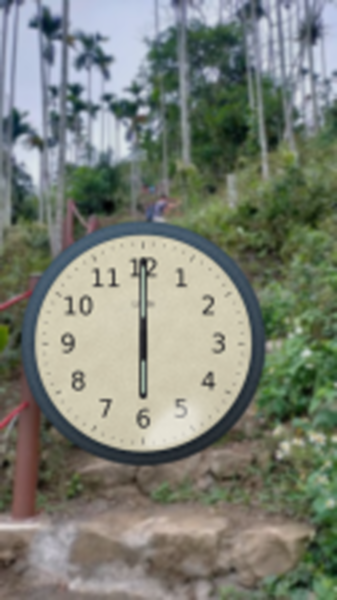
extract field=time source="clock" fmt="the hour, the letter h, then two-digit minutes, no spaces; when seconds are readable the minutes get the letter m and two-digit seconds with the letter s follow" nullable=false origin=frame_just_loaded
6h00
